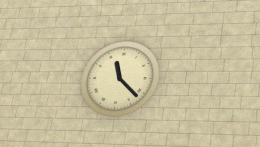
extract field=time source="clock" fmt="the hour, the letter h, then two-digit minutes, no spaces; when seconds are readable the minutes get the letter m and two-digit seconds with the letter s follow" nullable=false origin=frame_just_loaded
11h22
